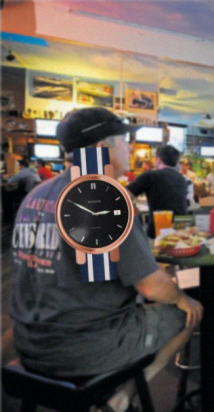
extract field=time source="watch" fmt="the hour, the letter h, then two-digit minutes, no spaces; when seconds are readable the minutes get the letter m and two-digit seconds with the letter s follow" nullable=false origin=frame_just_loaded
2h50
